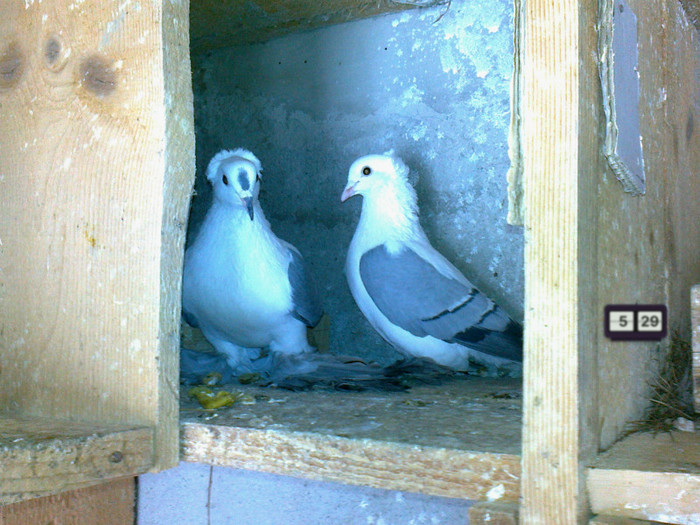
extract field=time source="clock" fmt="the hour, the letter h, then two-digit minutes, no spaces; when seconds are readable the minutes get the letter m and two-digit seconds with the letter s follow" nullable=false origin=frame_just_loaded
5h29
